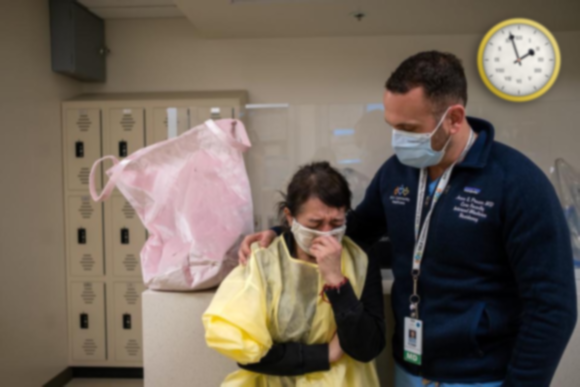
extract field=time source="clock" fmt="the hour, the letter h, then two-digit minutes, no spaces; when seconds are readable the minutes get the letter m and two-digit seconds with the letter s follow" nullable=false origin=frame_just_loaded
1h57
